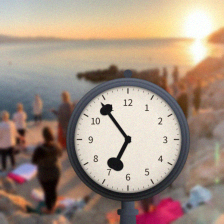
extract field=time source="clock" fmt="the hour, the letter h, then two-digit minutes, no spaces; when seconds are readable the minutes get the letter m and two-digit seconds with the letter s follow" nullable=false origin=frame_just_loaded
6h54
